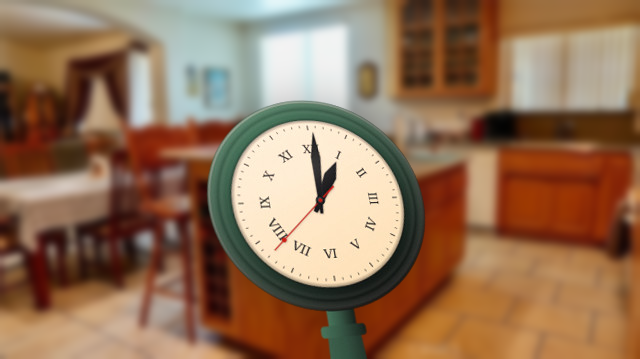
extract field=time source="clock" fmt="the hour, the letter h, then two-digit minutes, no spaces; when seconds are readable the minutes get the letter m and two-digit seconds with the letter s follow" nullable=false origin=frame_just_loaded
1h00m38s
